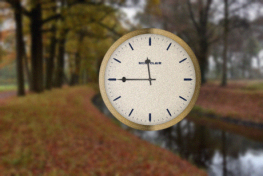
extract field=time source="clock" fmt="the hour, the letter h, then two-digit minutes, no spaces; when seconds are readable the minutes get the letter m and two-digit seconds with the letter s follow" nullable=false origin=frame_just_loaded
11h45
